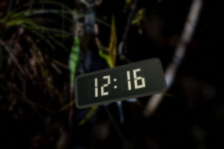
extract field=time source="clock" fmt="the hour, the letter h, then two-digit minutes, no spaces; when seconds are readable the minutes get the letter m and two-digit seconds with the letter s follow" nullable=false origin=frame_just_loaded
12h16
